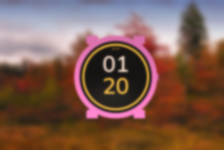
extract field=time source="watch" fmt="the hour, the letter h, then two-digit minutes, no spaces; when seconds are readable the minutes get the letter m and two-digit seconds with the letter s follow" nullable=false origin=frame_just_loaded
1h20
